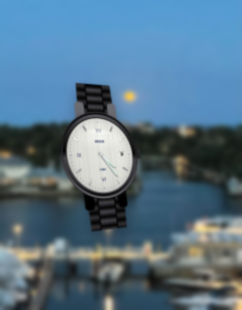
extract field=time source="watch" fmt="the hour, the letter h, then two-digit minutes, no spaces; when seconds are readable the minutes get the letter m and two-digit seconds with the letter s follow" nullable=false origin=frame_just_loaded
4h24
